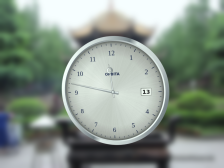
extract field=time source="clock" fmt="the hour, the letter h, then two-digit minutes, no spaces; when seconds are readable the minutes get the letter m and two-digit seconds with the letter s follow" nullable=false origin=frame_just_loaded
11h47
